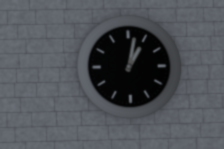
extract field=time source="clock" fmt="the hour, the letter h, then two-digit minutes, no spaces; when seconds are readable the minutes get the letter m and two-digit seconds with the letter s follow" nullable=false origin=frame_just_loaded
1h02
